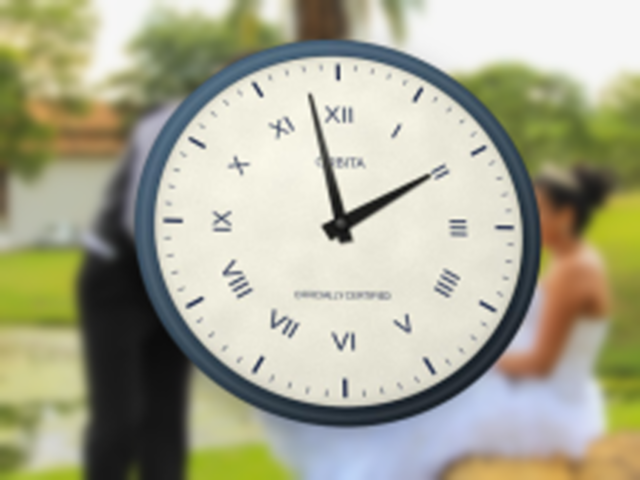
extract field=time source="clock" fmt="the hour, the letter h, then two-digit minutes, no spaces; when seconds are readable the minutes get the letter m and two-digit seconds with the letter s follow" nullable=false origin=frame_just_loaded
1h58
